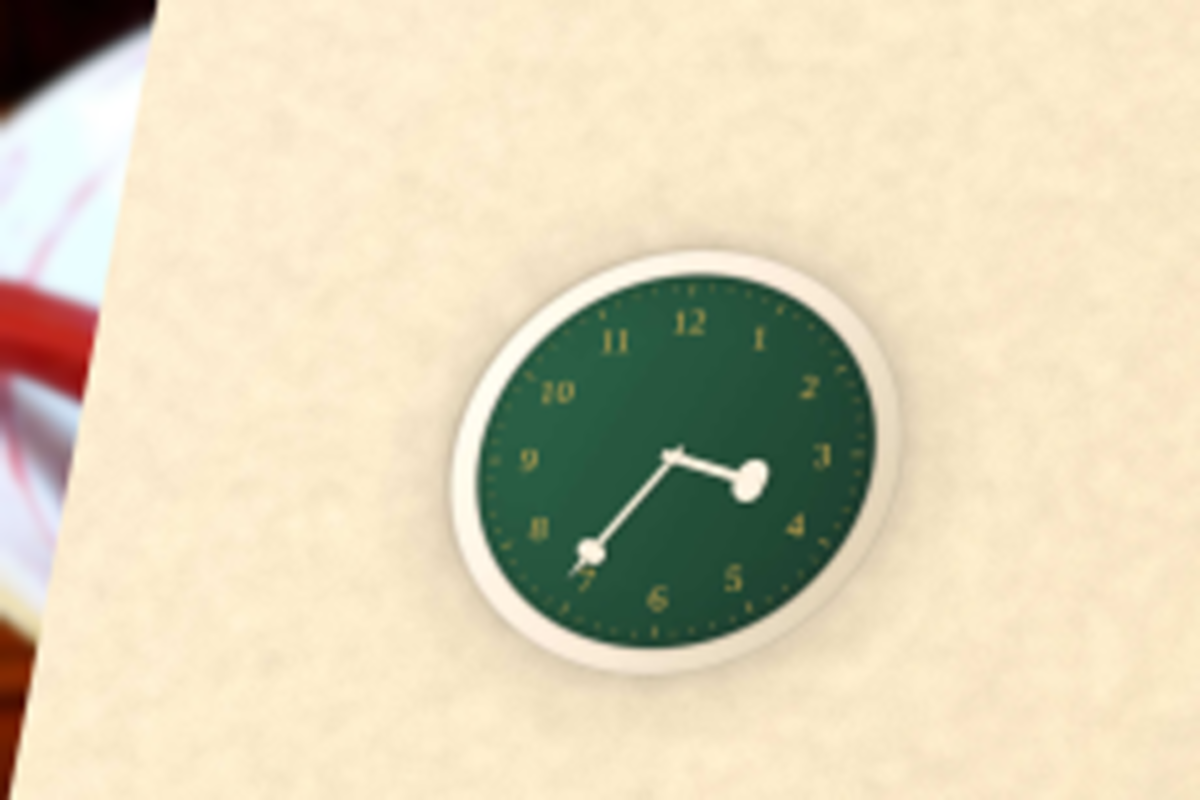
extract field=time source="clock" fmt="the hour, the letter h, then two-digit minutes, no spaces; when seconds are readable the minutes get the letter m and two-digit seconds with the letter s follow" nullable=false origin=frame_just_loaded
3h36
